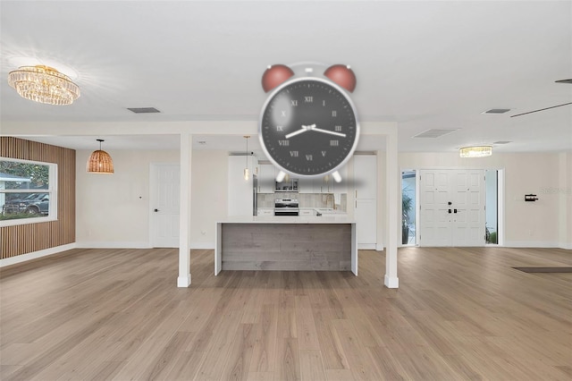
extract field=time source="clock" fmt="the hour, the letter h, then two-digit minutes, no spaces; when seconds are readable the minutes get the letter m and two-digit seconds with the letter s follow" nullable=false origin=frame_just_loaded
8h17
